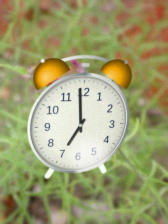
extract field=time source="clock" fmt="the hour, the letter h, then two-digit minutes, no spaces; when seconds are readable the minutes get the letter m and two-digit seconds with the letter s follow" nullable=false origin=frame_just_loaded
6h59
